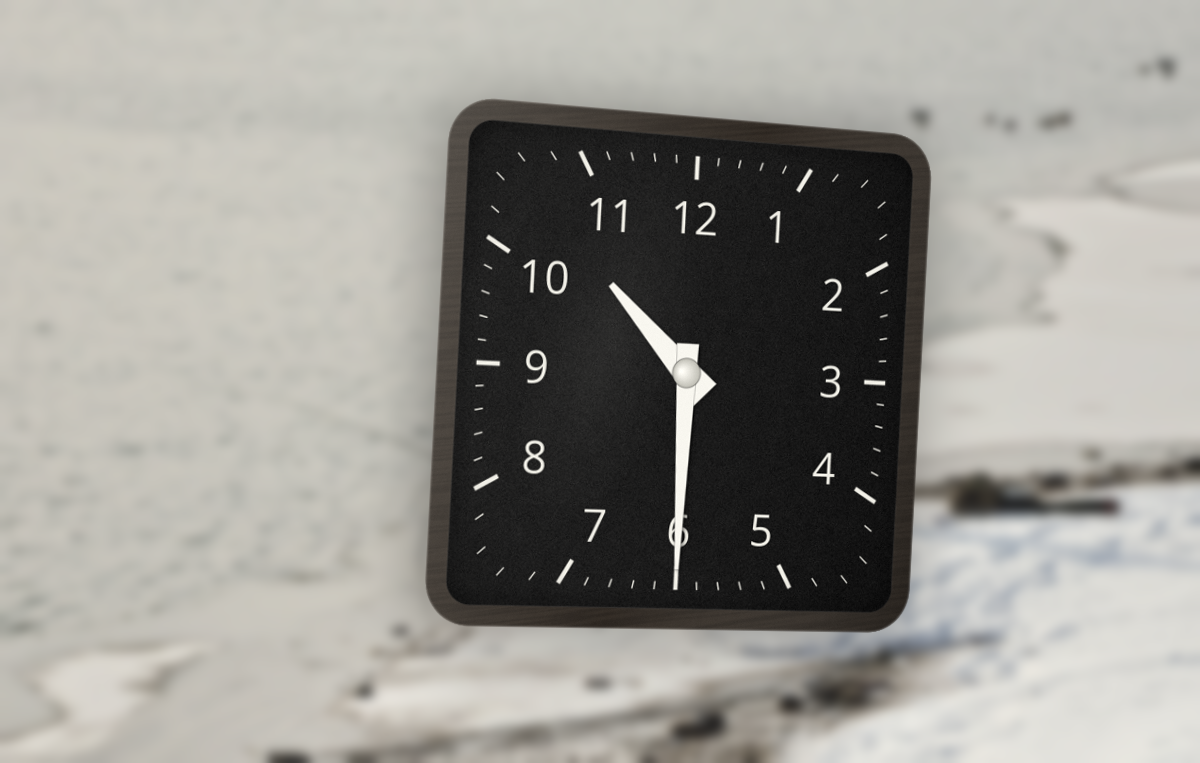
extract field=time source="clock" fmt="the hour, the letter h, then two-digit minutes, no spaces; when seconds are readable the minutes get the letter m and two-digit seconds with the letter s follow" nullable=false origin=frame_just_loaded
10h30
